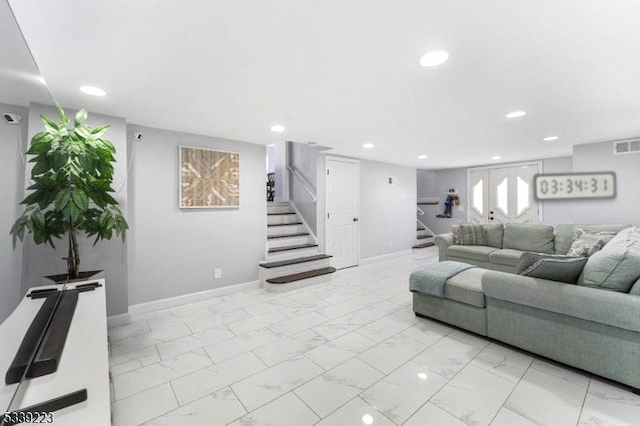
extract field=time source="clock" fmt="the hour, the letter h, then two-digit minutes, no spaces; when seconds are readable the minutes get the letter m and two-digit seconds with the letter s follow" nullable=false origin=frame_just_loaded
3h34m31s
